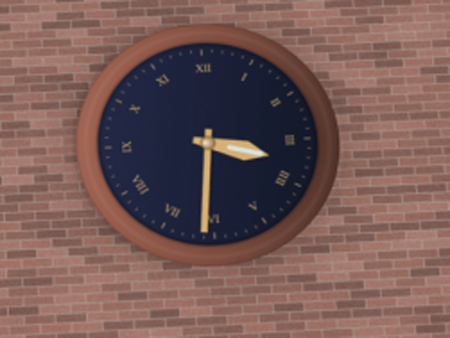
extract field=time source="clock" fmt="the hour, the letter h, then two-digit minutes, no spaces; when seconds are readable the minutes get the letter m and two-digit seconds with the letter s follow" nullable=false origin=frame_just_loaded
3h31
